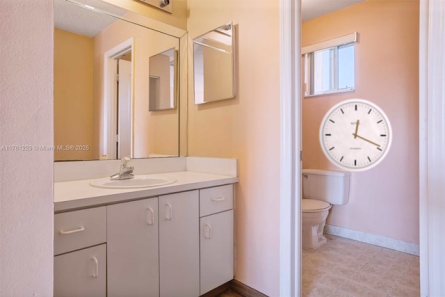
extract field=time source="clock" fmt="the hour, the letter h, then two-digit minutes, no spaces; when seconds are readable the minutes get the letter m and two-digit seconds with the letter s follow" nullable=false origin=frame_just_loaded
12h19
